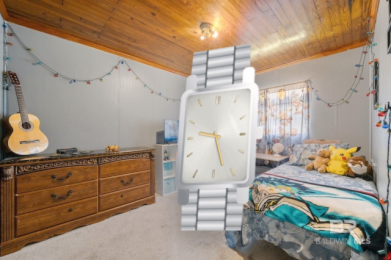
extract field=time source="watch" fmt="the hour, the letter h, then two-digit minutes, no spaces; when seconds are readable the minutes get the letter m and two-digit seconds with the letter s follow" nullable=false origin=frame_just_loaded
9h27
